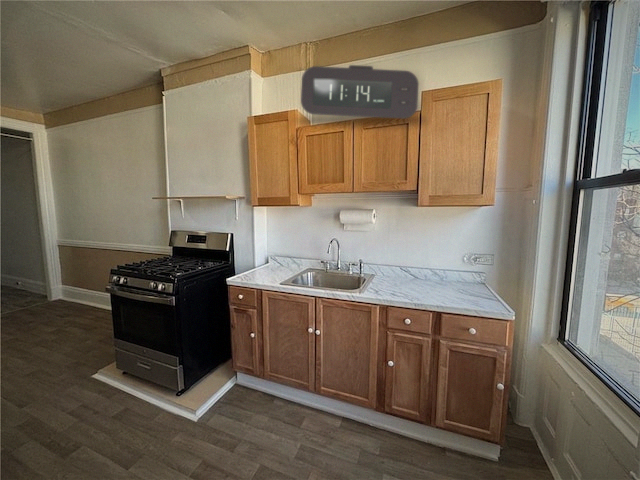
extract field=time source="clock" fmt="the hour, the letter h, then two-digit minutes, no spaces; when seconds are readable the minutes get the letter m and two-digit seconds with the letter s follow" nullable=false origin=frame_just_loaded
11h14
